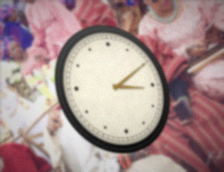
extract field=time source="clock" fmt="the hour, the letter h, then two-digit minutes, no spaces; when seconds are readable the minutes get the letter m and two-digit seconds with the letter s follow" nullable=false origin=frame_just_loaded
3h10
